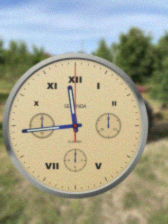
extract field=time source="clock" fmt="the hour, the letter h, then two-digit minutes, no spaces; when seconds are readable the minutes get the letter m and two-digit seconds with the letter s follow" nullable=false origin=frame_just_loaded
11h44
